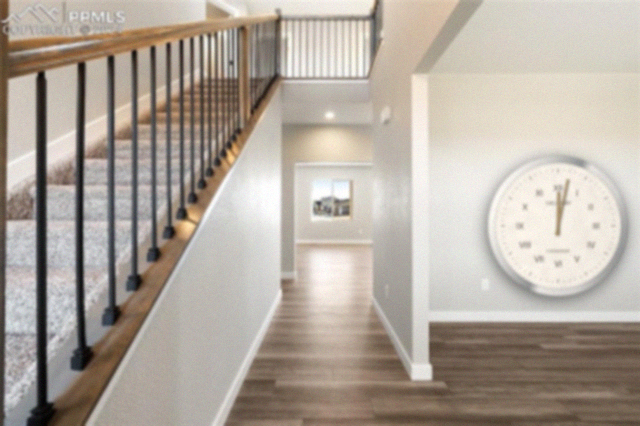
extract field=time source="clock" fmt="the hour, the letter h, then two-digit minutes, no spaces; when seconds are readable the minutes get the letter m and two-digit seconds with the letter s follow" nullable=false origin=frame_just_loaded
12h02
